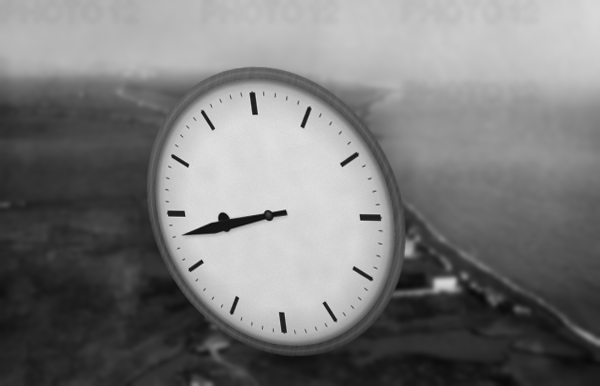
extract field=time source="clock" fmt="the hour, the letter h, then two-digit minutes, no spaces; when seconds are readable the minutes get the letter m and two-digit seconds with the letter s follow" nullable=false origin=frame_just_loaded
8h43
